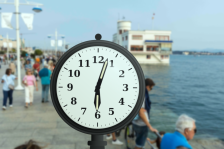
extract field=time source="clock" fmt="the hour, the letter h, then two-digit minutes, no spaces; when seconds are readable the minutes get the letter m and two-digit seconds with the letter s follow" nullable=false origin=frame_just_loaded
6h03
